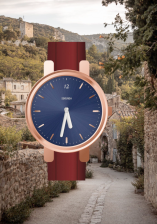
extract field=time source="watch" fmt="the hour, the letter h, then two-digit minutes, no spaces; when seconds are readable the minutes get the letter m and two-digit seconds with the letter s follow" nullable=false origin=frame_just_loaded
5h32
